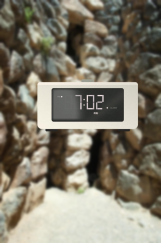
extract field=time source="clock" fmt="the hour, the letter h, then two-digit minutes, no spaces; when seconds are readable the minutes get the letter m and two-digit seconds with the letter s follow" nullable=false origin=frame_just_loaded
7h02
